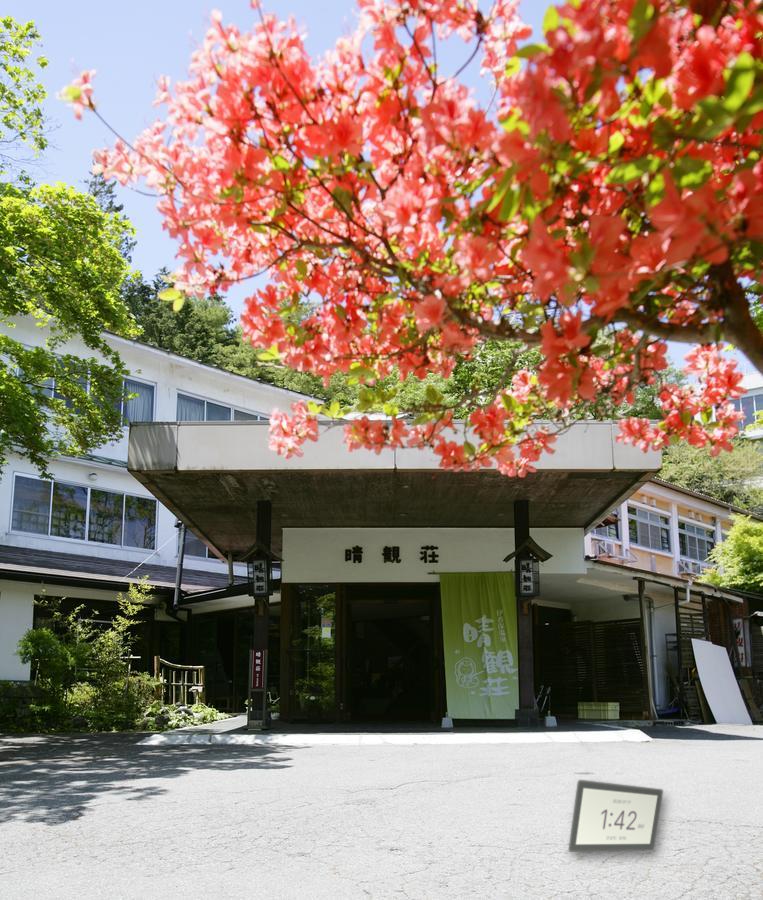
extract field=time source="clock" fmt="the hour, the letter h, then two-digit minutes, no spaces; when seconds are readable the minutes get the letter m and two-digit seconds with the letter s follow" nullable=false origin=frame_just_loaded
1h42
